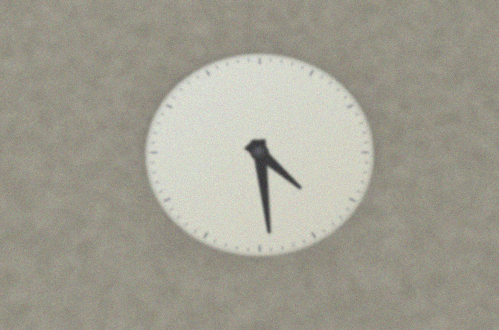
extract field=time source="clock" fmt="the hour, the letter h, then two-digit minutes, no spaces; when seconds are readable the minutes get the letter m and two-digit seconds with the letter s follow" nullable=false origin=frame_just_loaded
4h29
